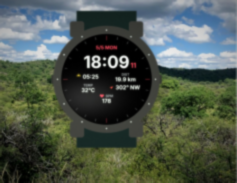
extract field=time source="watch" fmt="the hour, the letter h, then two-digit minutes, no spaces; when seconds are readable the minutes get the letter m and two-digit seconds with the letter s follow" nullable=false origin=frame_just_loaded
18h09
